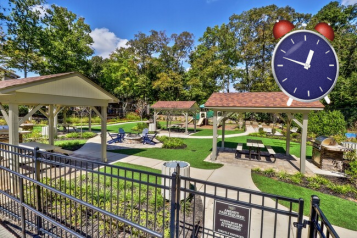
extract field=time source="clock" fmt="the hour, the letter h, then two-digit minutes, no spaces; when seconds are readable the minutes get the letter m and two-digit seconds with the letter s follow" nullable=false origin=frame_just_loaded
12h48
